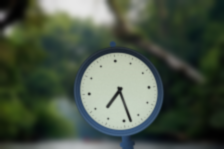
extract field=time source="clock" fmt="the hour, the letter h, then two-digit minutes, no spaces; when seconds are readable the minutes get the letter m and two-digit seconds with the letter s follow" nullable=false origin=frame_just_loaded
7h28
